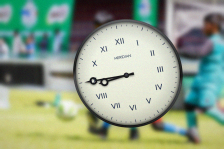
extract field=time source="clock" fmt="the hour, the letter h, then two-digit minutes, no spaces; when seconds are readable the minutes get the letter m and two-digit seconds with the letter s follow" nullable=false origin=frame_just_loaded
8h45
